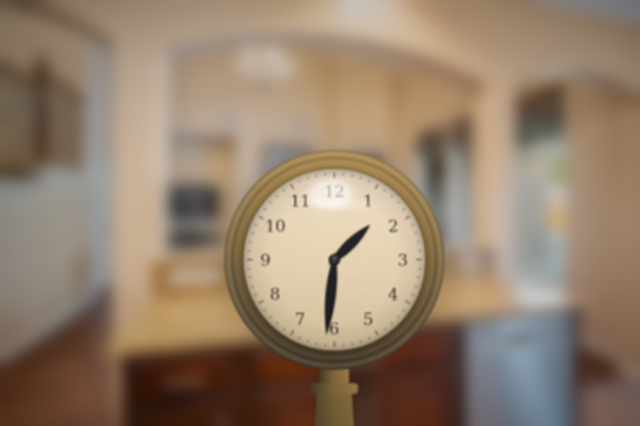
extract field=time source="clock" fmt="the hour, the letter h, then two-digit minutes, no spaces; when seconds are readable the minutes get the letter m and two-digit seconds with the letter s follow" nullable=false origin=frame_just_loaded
1h31
